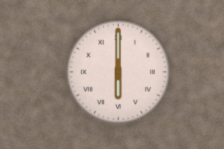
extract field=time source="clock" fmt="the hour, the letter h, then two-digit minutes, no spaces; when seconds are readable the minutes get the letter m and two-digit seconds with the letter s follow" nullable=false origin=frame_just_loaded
6h00
